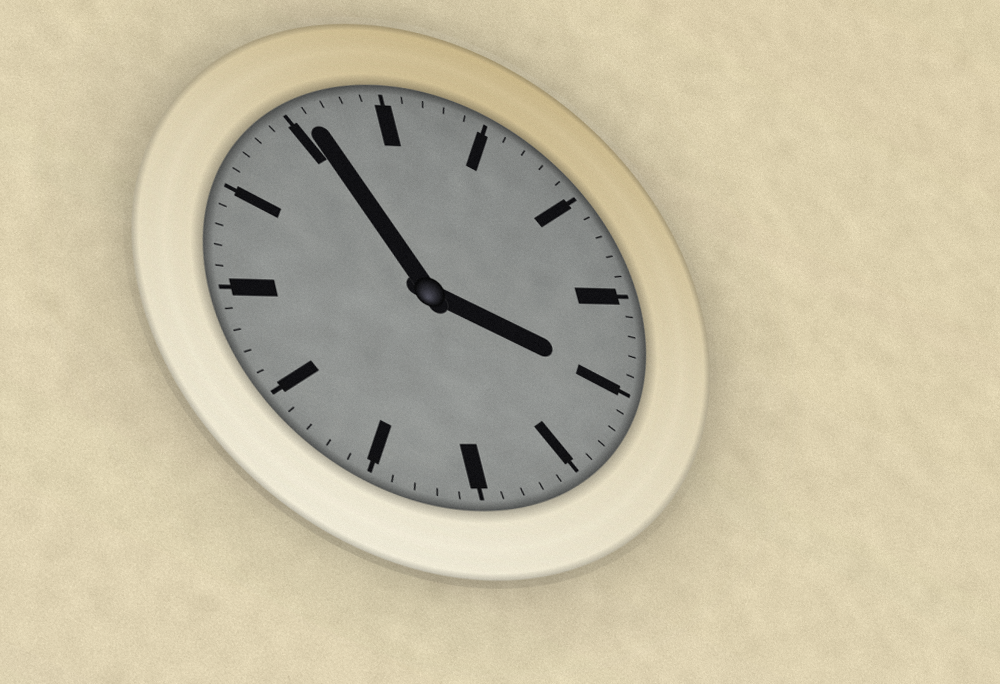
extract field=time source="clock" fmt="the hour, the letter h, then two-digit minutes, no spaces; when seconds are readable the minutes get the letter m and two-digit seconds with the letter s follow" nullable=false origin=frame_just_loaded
3h56
